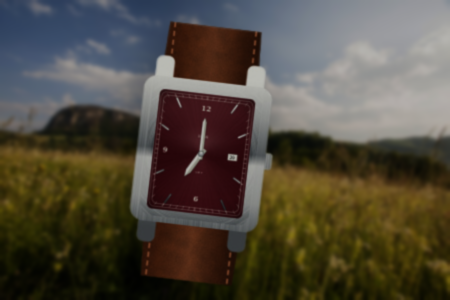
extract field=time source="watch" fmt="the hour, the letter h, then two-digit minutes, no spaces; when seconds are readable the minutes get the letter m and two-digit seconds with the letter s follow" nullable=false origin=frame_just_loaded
7h00
